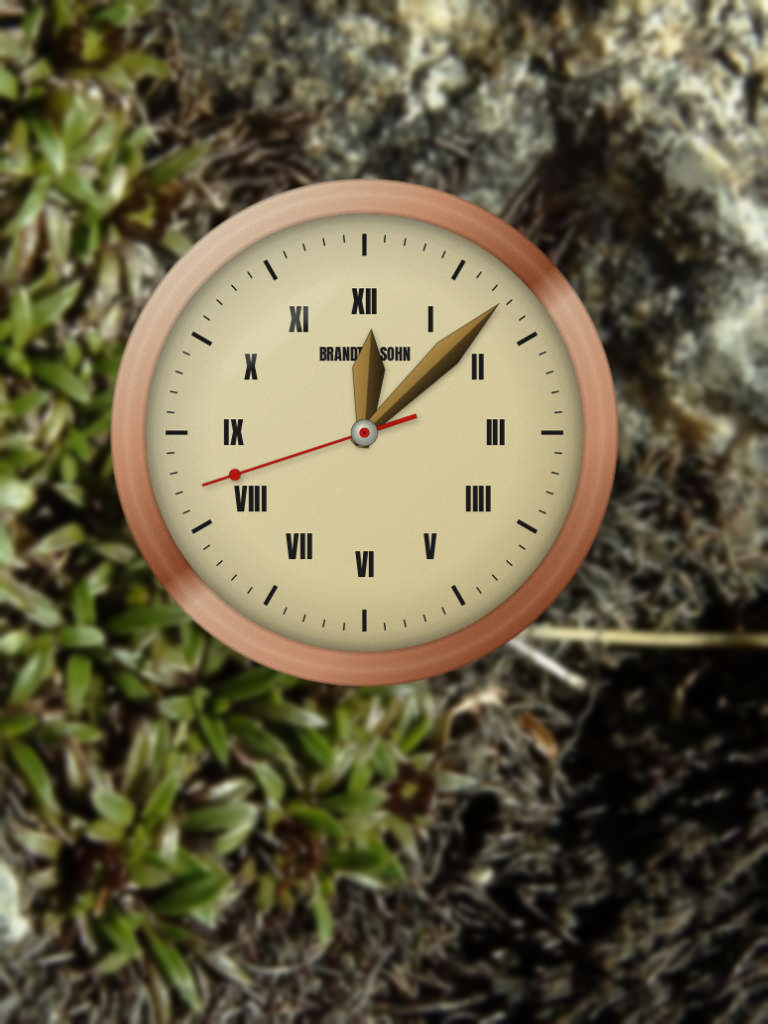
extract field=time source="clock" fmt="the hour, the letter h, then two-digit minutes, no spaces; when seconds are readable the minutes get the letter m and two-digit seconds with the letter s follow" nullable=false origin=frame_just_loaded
12h07m42s
